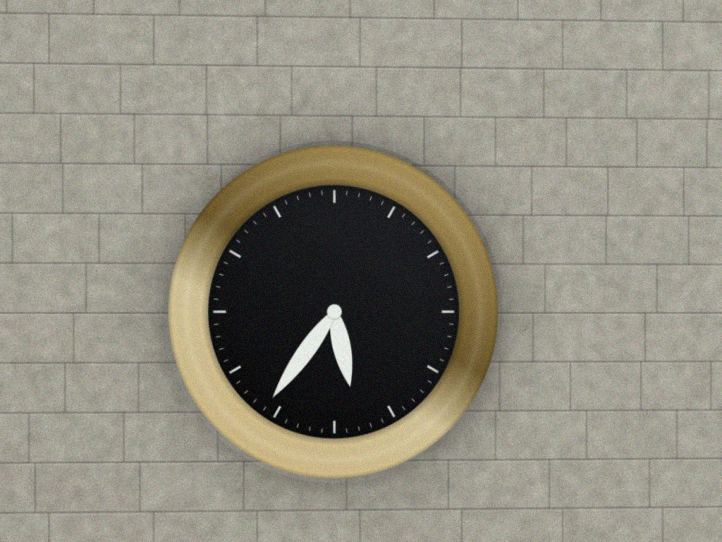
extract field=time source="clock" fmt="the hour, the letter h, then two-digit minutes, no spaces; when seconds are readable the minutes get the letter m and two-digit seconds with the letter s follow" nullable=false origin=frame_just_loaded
5h36
